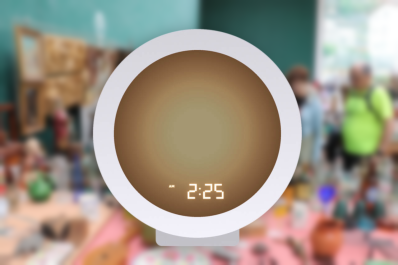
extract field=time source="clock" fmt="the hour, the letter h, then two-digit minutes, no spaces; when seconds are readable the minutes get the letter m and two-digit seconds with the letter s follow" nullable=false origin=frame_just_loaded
2h25
